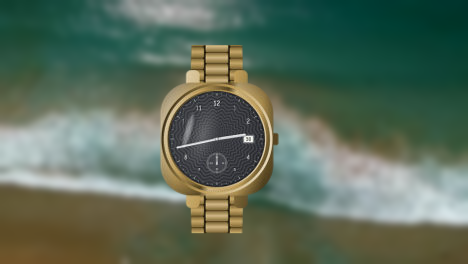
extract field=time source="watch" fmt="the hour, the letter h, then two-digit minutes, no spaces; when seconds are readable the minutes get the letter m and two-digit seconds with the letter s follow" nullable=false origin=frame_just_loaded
2h43
